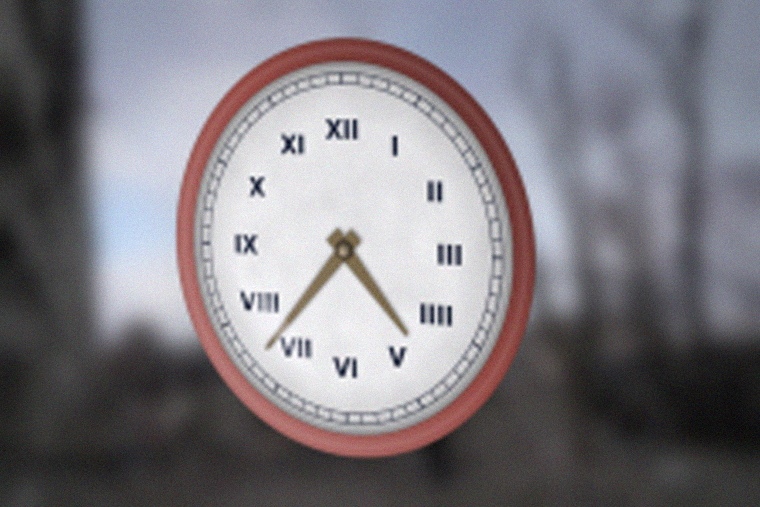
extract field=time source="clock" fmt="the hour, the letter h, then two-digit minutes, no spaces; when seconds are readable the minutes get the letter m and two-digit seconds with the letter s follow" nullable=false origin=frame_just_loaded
4h37
